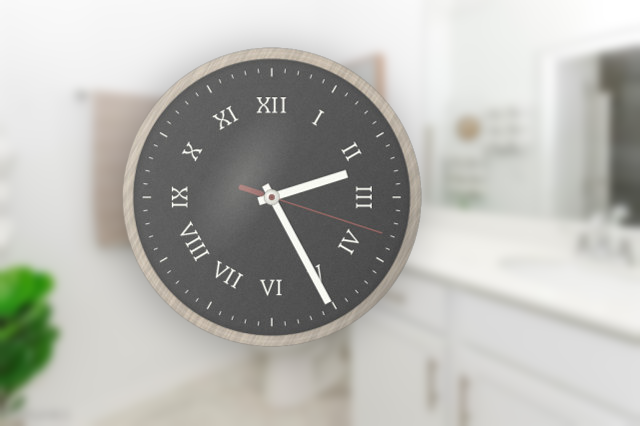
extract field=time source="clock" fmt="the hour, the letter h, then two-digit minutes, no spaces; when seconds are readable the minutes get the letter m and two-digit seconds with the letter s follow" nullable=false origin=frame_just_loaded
2h25m18s
